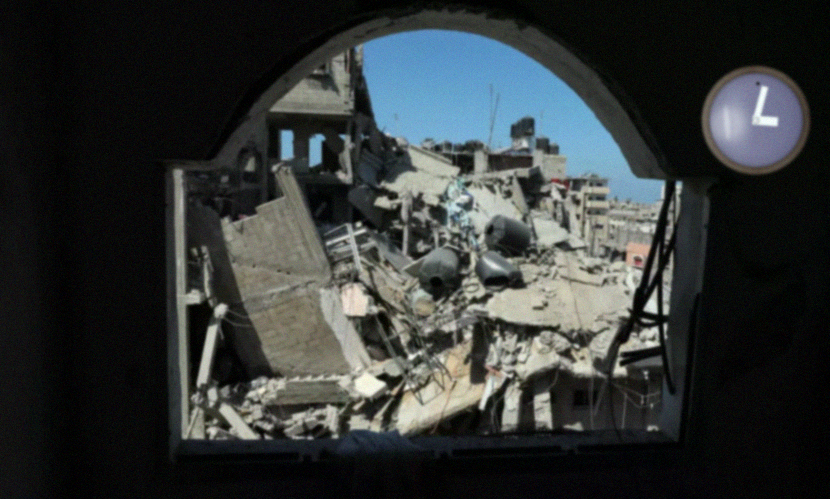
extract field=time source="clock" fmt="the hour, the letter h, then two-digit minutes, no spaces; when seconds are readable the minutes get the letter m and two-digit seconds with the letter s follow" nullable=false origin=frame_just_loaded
3h02
